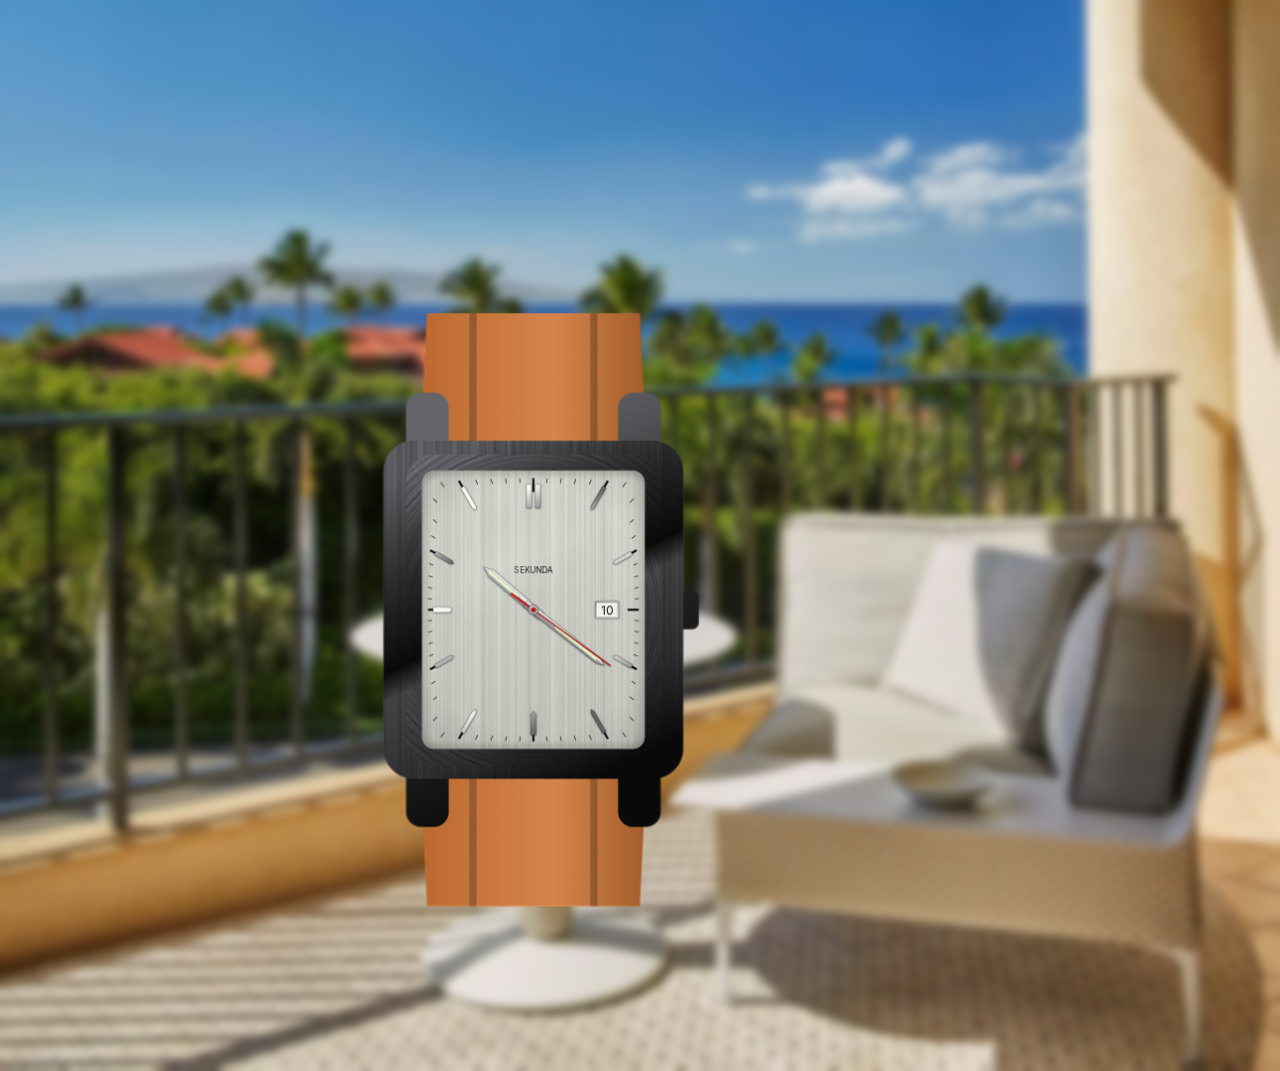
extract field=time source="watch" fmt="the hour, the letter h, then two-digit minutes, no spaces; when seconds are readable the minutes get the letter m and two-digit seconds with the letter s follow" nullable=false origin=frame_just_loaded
10h21m21s
